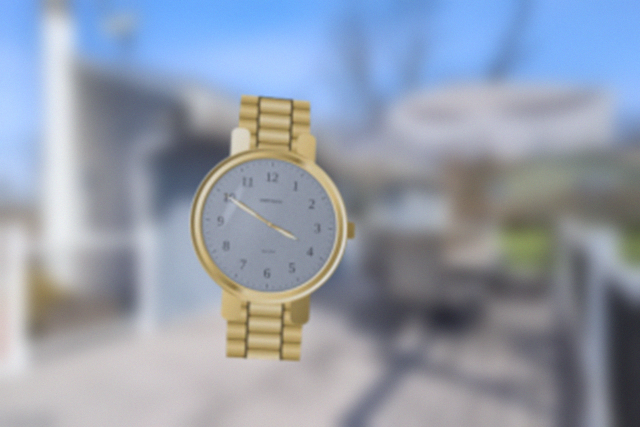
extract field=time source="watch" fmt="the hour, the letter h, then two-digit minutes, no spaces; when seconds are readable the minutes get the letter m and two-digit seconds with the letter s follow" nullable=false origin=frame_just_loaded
3h50
